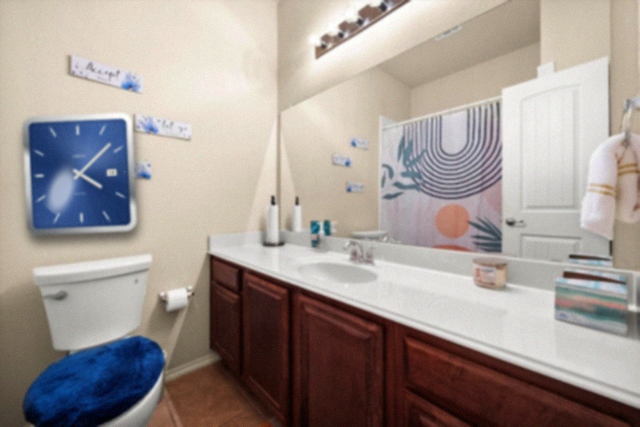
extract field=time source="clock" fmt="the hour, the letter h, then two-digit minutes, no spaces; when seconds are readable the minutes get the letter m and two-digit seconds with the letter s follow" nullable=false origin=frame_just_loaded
4h08
